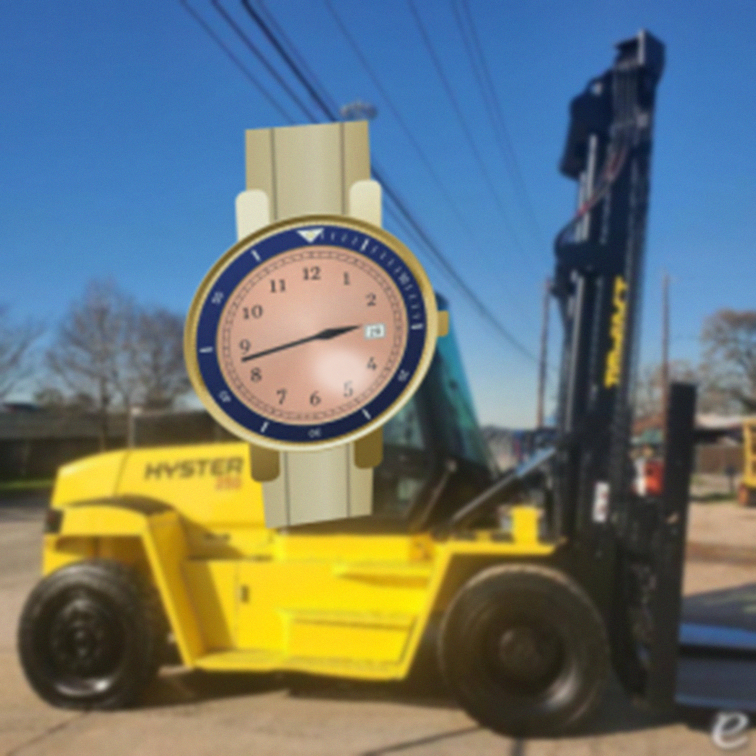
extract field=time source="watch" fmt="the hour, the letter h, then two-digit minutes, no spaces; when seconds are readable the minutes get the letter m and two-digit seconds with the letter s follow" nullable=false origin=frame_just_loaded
2h43
